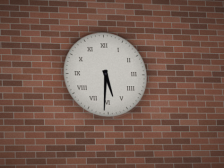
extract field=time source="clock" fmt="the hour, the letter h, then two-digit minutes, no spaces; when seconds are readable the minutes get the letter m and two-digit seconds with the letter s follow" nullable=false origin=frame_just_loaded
5h31
